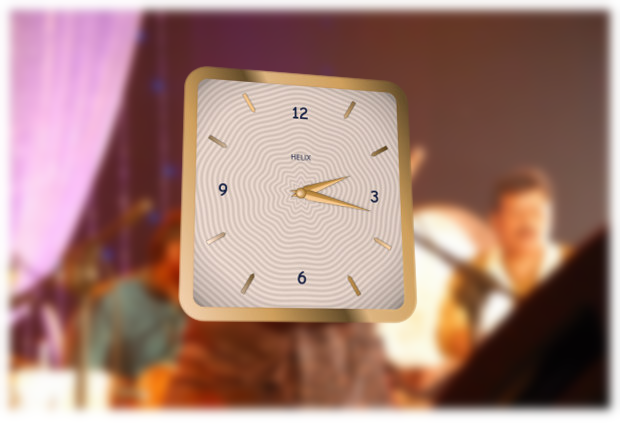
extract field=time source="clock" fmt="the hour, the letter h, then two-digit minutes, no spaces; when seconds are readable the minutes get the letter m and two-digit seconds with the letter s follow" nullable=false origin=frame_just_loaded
2h17
